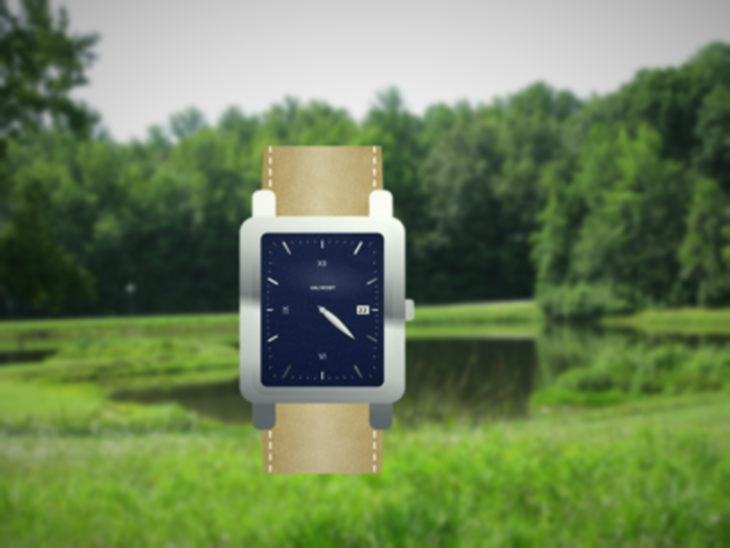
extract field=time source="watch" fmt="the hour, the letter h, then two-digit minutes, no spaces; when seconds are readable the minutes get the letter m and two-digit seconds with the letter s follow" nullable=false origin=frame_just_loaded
4h22
